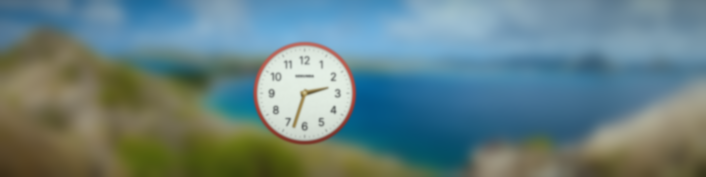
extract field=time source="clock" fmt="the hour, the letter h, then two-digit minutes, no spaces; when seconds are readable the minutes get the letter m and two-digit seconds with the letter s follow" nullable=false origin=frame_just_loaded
2h33
